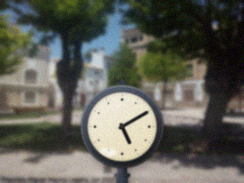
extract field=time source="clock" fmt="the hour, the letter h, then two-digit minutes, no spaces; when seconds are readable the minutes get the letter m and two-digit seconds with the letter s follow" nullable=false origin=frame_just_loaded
5h10
